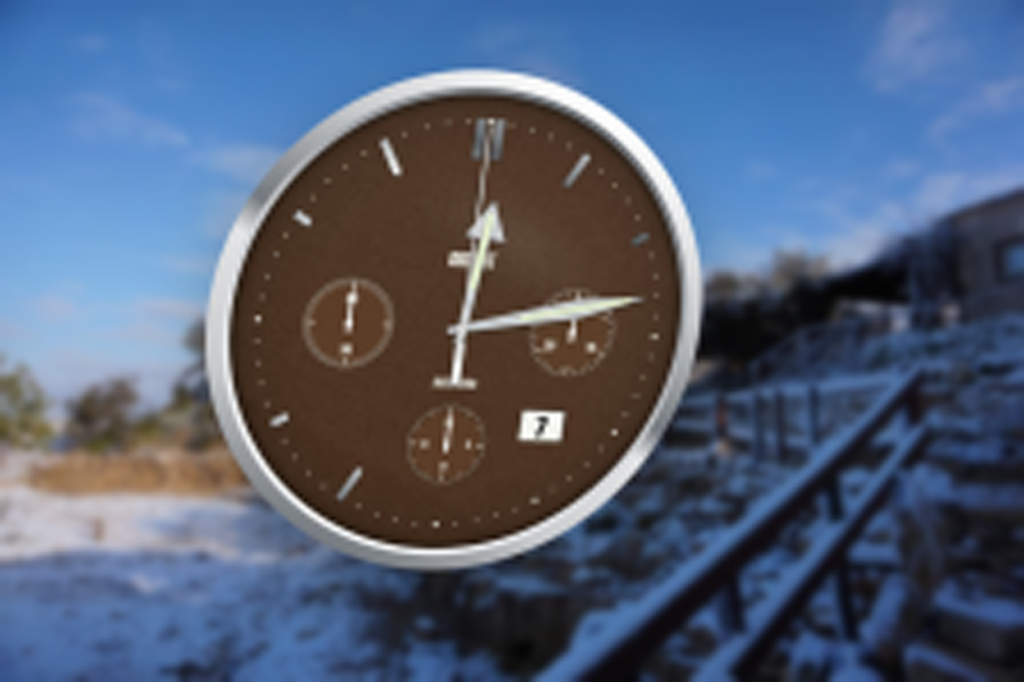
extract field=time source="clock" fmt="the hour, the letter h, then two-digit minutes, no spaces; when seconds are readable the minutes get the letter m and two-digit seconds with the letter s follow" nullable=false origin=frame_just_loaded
12h13
